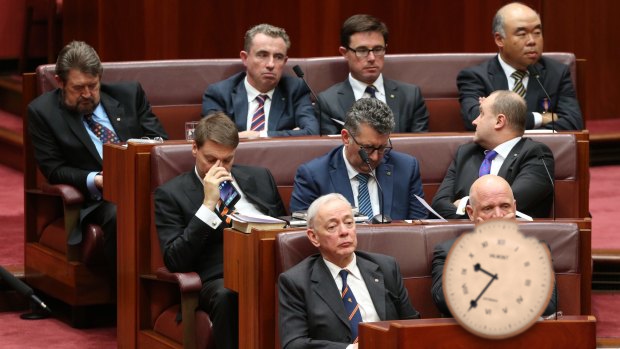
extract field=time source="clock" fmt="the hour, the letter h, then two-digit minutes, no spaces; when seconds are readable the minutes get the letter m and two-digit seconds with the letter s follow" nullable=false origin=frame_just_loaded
9h35
